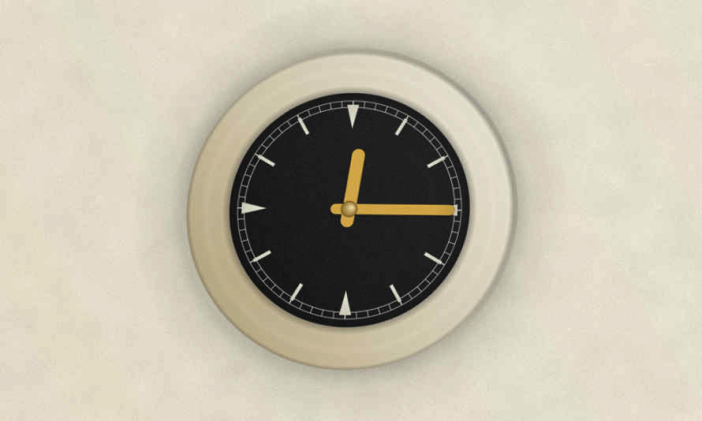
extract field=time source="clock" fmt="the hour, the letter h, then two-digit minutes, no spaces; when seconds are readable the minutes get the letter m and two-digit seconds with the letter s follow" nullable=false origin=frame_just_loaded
12h15
